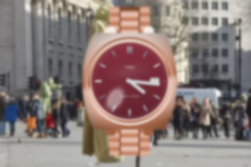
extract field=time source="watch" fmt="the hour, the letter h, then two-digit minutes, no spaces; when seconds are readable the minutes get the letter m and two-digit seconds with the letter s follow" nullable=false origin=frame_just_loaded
4h16
